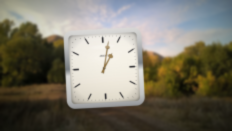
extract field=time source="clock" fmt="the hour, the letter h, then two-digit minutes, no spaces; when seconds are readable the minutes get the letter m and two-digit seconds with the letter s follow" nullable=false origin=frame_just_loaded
1h02
